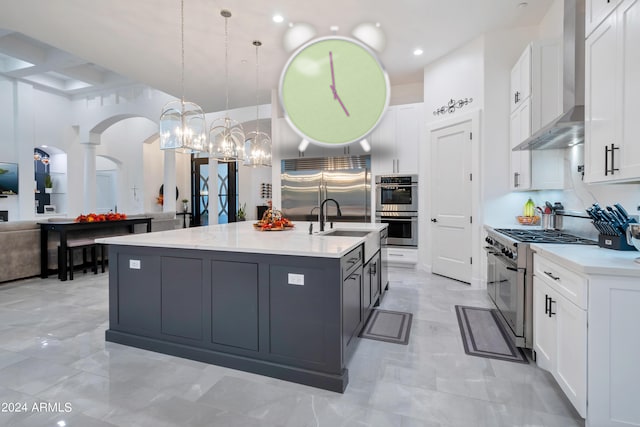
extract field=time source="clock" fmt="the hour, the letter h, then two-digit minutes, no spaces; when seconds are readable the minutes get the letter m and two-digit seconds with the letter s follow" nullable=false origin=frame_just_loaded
4h59
